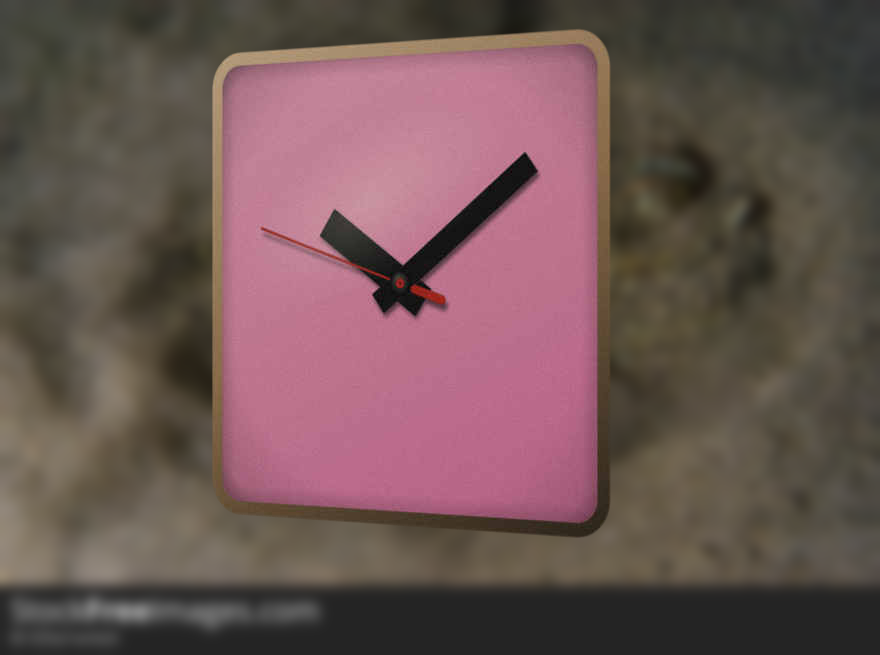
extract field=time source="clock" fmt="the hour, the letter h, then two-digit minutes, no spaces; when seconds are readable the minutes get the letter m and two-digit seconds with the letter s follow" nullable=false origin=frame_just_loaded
10h08m48s
